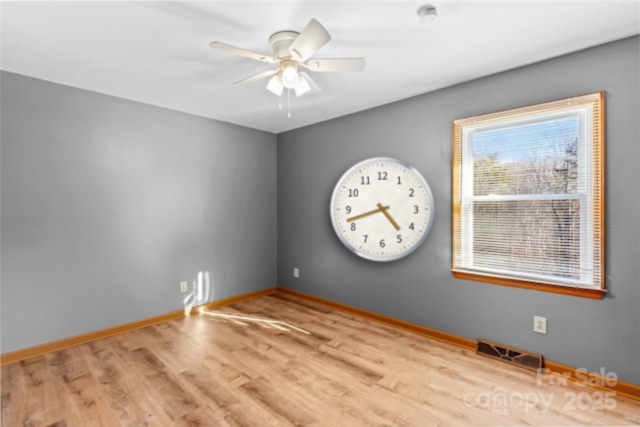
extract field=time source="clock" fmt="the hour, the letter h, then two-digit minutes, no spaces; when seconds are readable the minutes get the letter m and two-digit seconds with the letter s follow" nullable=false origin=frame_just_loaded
4h42
